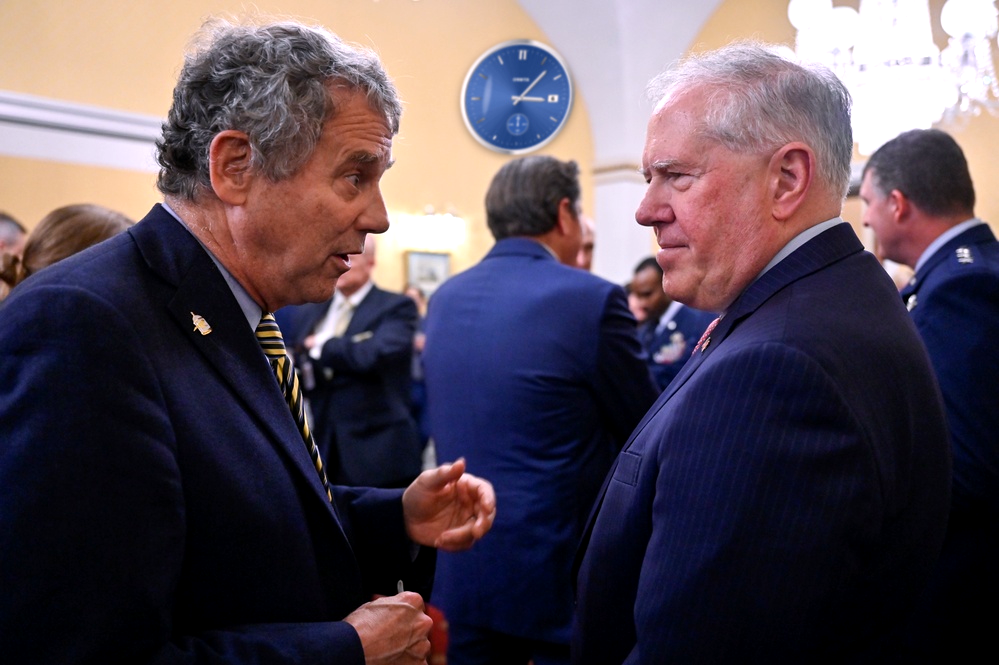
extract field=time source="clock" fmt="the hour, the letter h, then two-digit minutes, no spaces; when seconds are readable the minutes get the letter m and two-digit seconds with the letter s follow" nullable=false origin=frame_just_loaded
3h07
